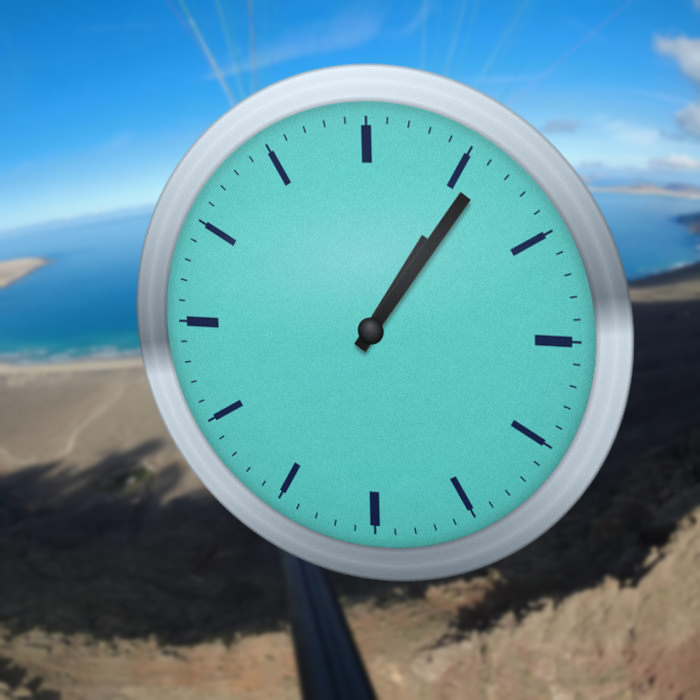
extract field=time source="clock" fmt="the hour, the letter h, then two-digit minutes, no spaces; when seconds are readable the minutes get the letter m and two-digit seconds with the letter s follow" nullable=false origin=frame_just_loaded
1h06
